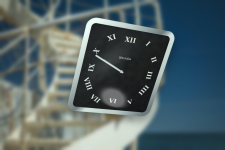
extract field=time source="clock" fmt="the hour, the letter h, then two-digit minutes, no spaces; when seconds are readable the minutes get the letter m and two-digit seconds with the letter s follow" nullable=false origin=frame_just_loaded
9h49
